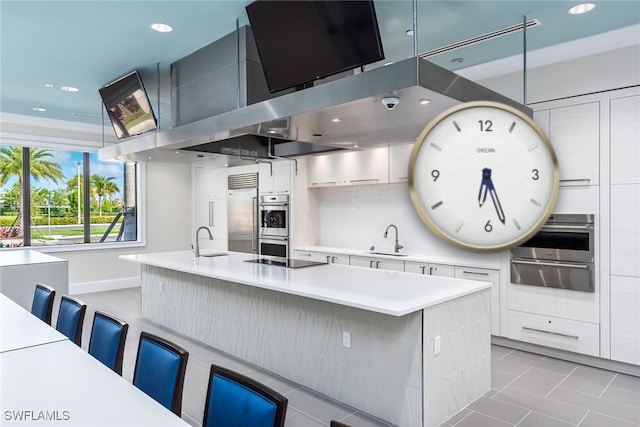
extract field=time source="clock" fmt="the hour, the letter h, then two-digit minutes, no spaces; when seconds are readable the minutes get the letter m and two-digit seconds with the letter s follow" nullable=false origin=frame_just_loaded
6h27
